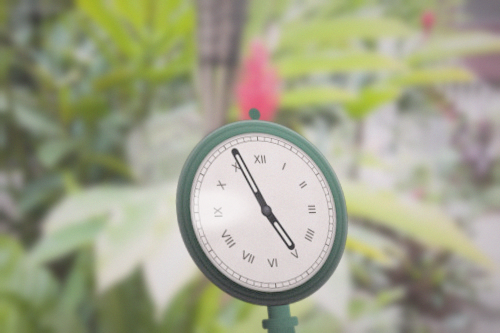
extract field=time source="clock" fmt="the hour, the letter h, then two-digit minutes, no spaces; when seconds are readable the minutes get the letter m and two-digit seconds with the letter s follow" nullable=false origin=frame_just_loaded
4h56
